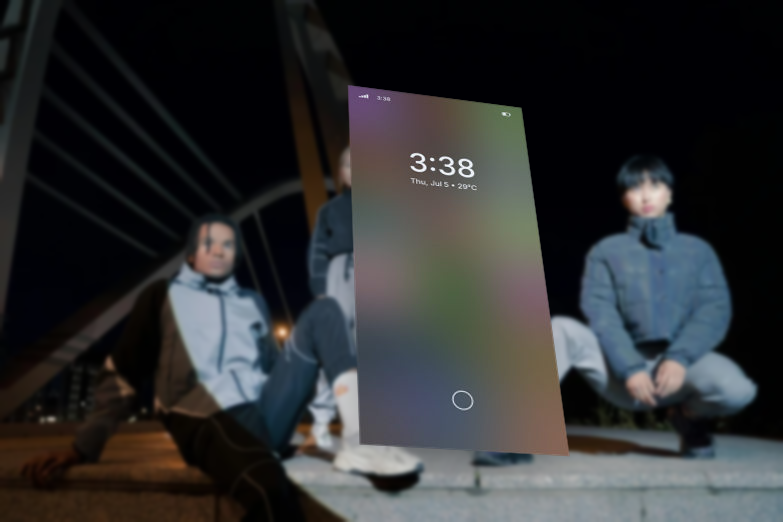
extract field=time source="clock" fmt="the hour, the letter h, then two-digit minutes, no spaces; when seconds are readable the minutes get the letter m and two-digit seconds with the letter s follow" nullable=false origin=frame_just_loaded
3h38
